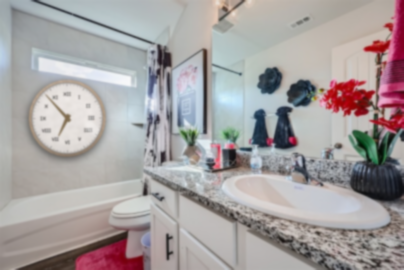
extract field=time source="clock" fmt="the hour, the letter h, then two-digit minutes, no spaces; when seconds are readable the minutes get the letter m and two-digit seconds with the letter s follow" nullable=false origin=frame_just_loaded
6h53
